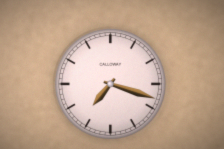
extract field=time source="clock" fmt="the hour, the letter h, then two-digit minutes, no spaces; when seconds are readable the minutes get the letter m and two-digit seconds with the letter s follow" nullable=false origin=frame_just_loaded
7h18
